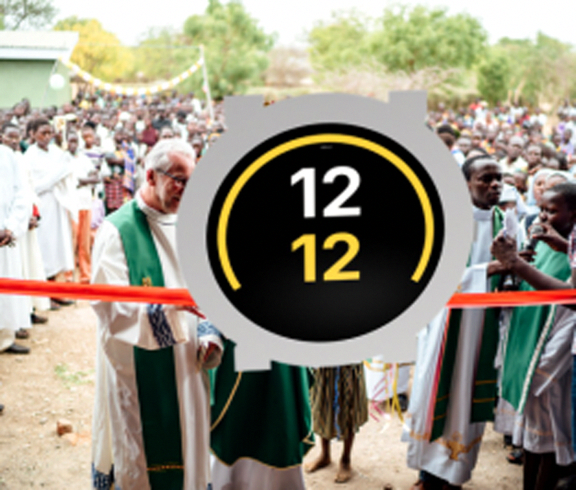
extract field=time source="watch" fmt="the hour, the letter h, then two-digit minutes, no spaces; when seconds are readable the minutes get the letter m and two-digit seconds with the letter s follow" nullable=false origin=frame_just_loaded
12h12
